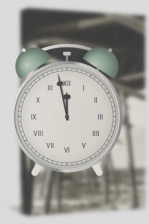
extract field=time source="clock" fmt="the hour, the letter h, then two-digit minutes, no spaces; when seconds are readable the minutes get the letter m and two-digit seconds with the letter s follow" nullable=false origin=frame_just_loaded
11h58
